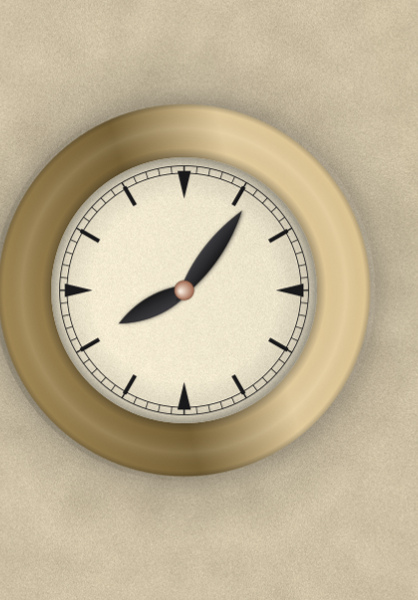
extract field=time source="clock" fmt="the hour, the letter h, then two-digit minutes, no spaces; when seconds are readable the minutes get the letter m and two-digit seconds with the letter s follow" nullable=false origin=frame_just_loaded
8h06
